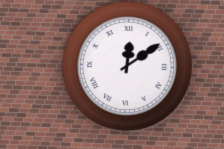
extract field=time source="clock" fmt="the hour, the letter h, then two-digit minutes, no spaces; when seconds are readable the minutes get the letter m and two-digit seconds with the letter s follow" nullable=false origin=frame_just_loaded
12h09
